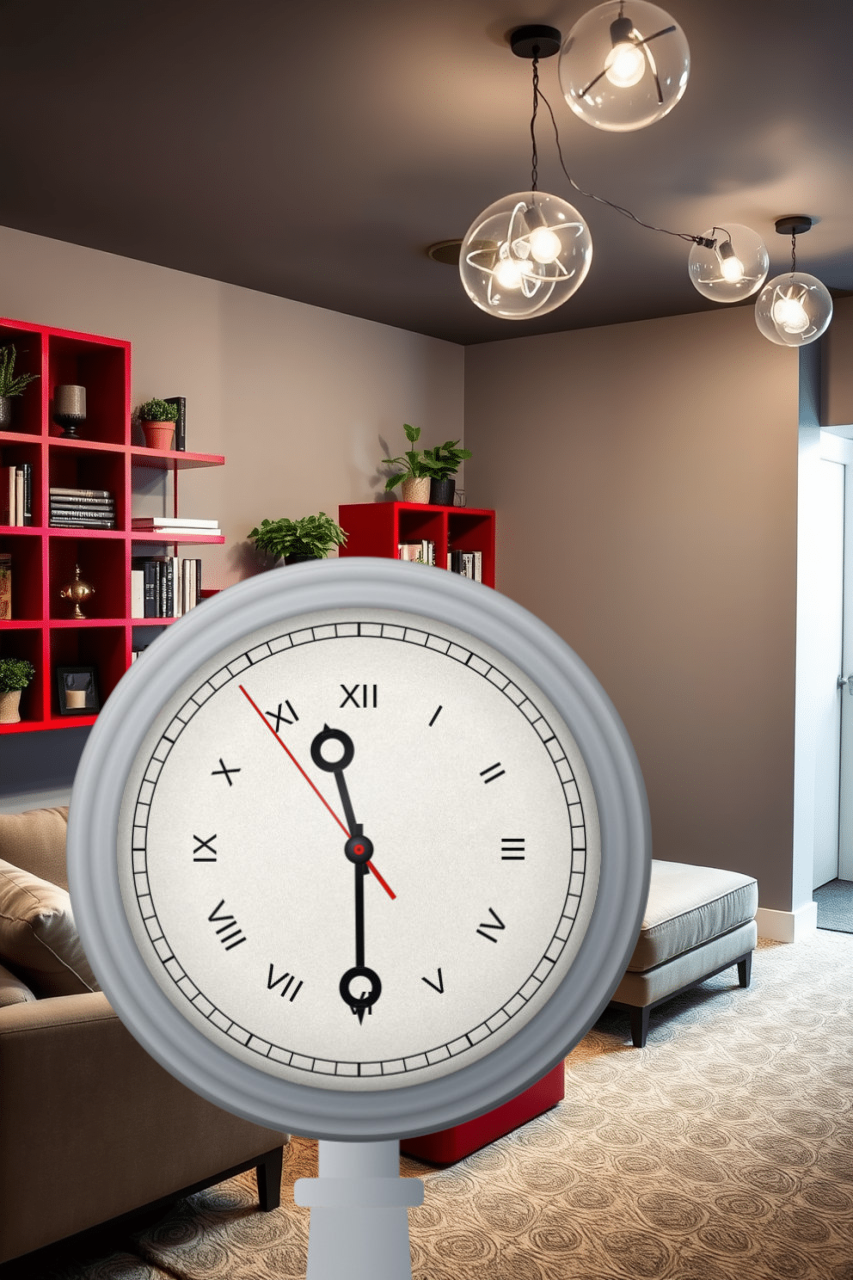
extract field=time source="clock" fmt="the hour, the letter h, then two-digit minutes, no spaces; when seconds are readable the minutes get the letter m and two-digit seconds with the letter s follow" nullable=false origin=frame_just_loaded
11h29m54s
